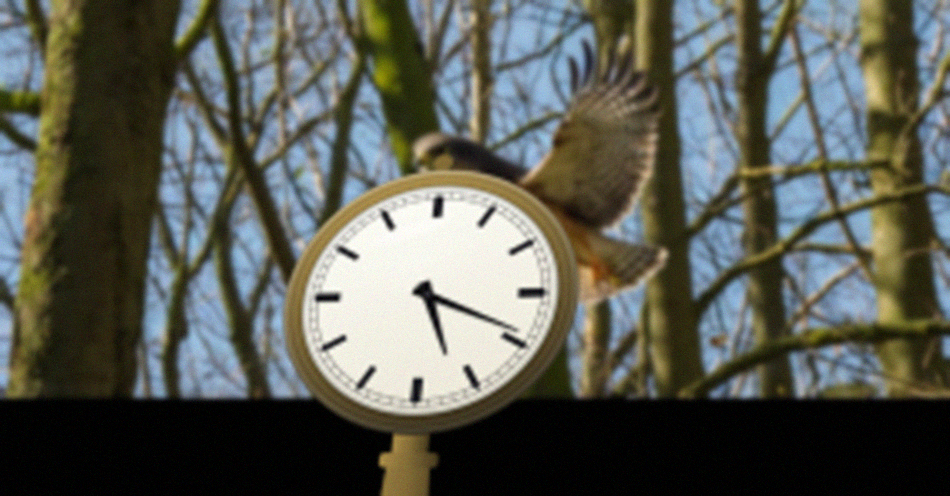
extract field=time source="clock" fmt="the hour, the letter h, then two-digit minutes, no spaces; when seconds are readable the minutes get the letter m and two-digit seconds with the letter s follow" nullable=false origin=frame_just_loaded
5h19
